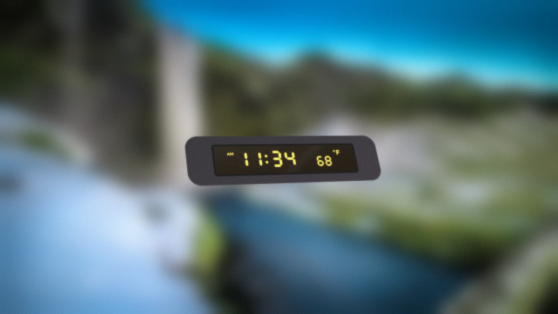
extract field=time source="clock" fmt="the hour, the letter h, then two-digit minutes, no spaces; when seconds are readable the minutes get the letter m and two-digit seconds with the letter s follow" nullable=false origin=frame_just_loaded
11h34
